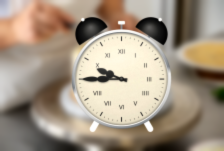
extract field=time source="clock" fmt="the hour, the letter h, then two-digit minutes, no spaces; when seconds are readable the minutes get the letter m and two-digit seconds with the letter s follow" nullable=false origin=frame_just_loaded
9h45
